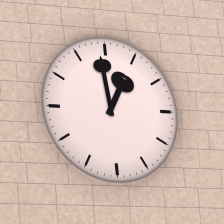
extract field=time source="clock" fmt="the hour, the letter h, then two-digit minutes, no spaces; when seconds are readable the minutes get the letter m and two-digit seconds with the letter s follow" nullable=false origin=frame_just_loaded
12h59
